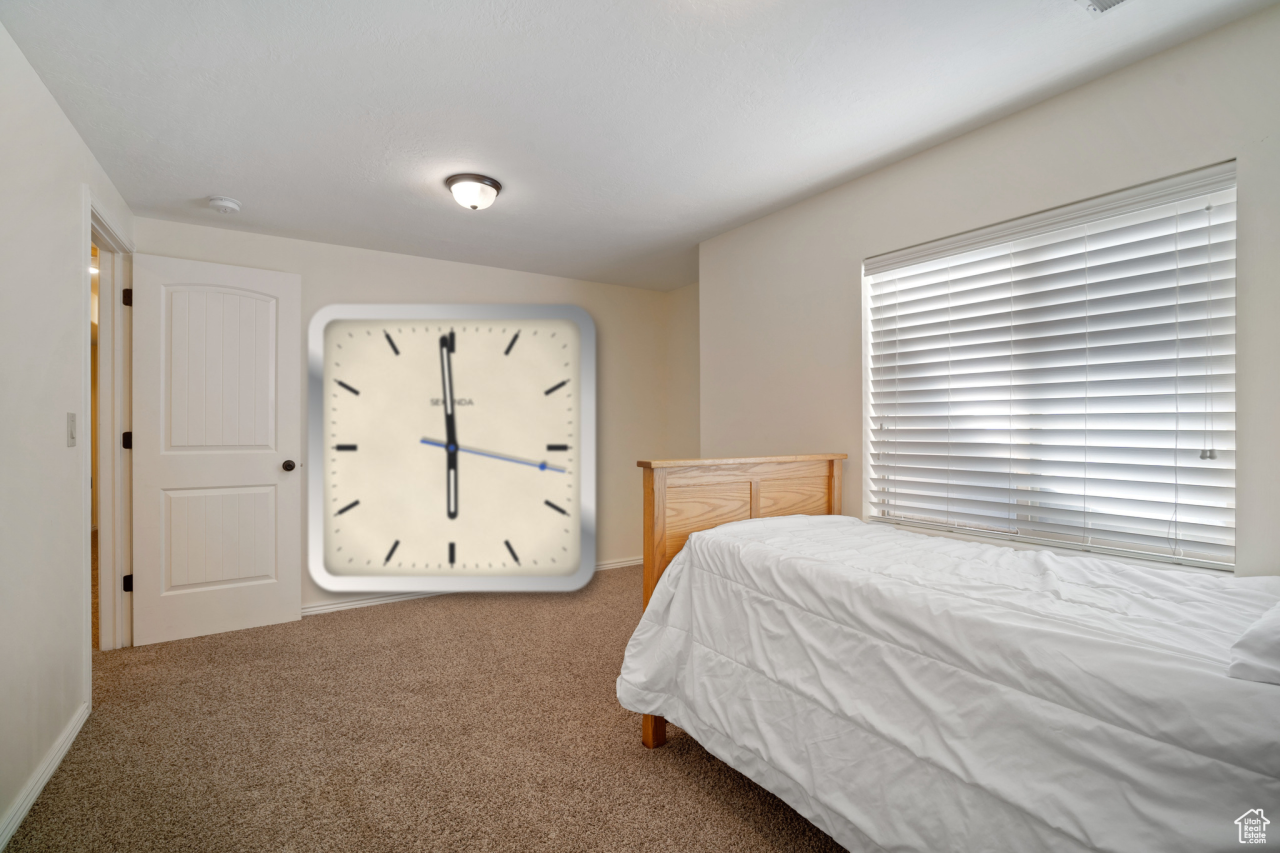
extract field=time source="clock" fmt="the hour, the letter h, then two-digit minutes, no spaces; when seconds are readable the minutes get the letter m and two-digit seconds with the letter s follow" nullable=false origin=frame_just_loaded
5h59m17s
